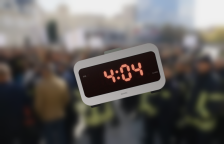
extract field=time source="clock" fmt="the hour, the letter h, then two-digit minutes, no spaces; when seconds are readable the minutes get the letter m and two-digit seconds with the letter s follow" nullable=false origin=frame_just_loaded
4h04
